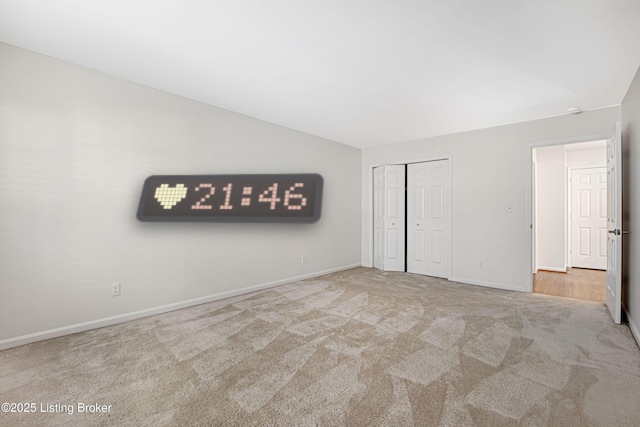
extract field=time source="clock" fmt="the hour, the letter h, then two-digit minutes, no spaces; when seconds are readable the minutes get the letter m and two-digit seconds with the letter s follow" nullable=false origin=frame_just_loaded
21h46
